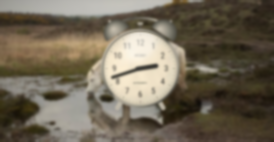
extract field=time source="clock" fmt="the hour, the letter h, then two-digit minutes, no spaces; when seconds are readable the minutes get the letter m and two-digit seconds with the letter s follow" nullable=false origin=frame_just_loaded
2h42
